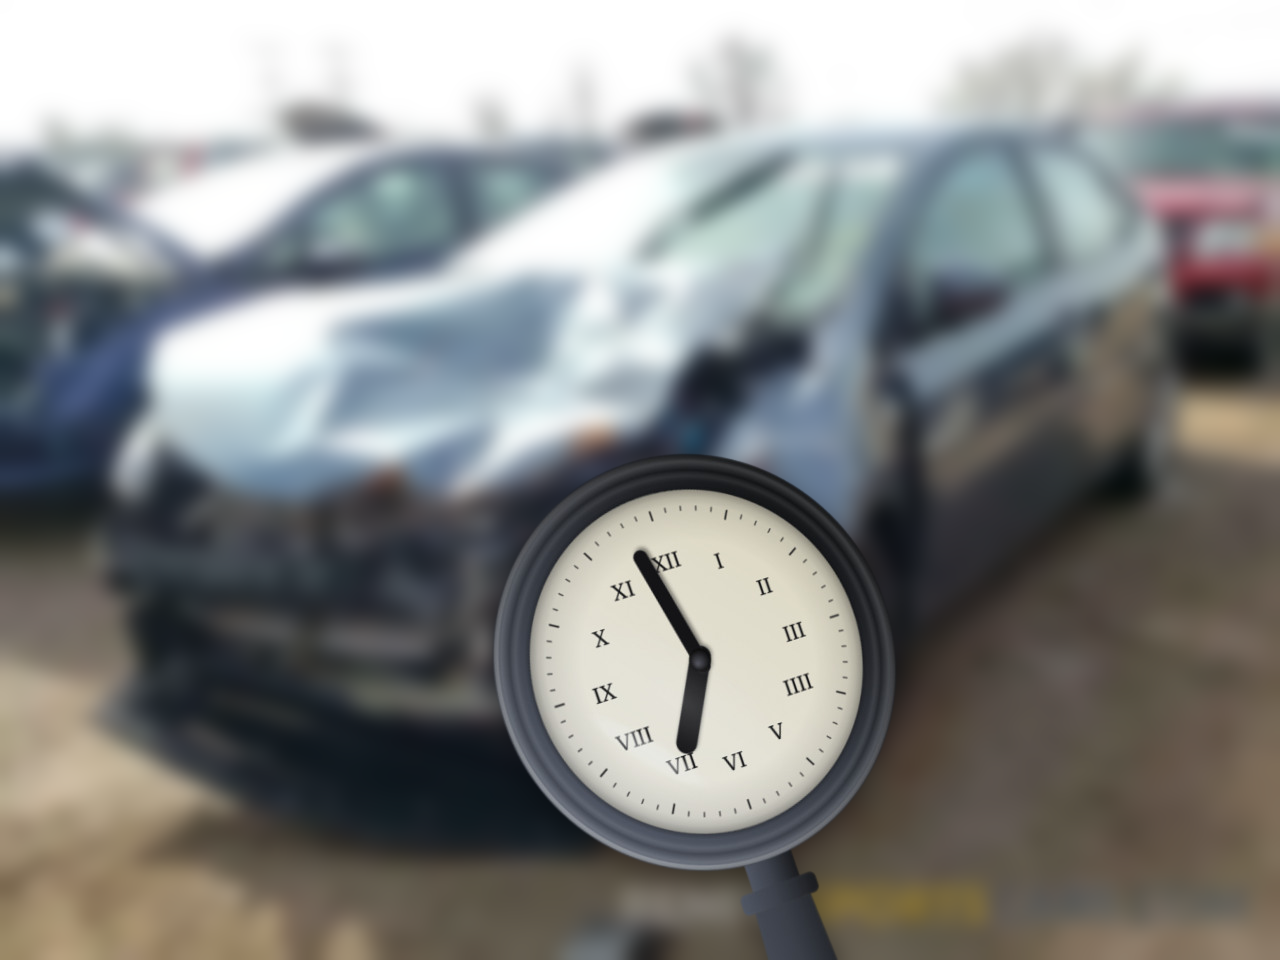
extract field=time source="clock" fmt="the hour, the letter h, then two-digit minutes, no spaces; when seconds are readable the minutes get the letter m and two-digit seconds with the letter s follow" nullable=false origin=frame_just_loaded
6h58
